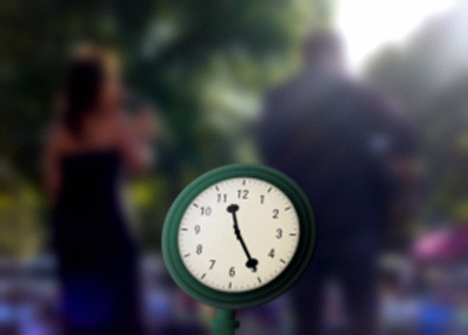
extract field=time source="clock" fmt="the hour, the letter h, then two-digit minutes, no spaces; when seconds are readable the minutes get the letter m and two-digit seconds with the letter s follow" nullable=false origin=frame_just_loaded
11h25
